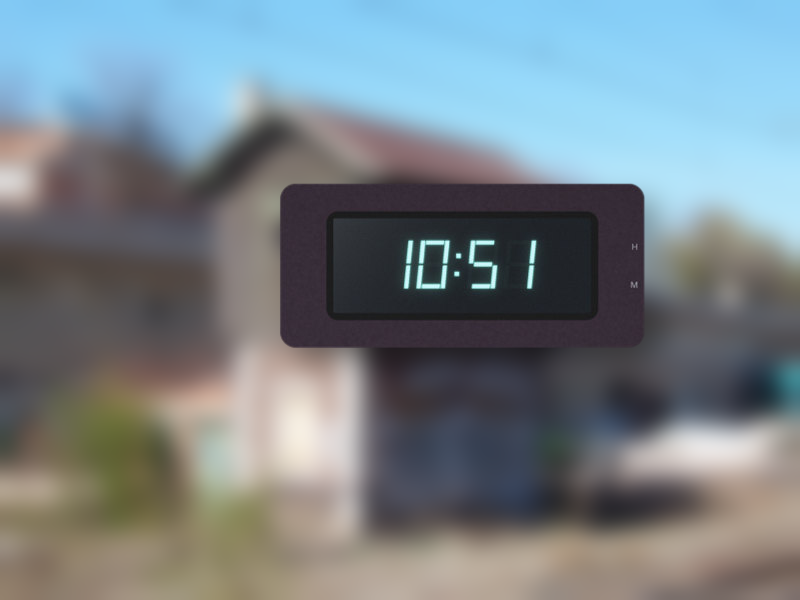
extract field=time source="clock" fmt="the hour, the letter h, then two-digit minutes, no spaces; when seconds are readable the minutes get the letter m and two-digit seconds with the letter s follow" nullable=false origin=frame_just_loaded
10h51
